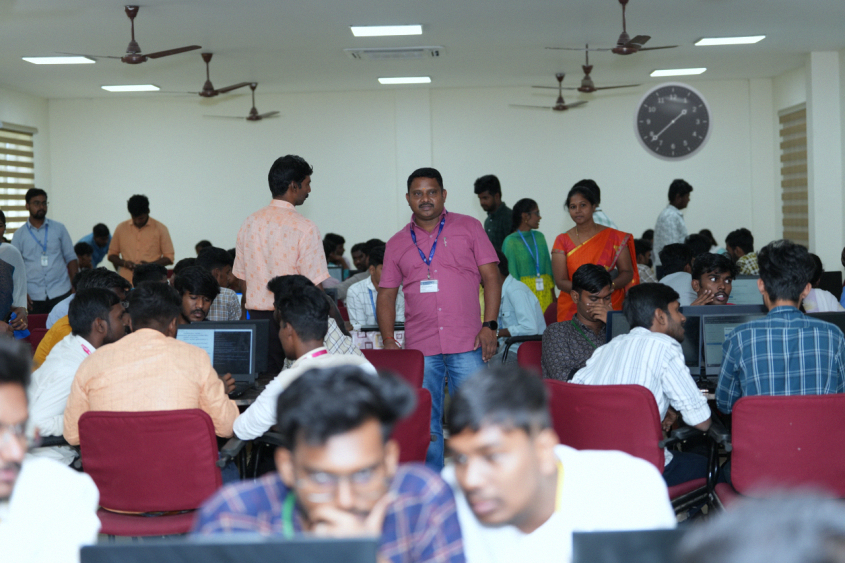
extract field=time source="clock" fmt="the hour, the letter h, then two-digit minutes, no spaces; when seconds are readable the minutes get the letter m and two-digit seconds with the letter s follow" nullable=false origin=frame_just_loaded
1h38
